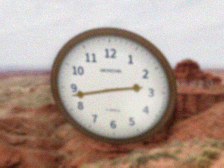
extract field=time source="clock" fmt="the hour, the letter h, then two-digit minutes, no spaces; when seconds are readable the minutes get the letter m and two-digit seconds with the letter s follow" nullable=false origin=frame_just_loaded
2h43
